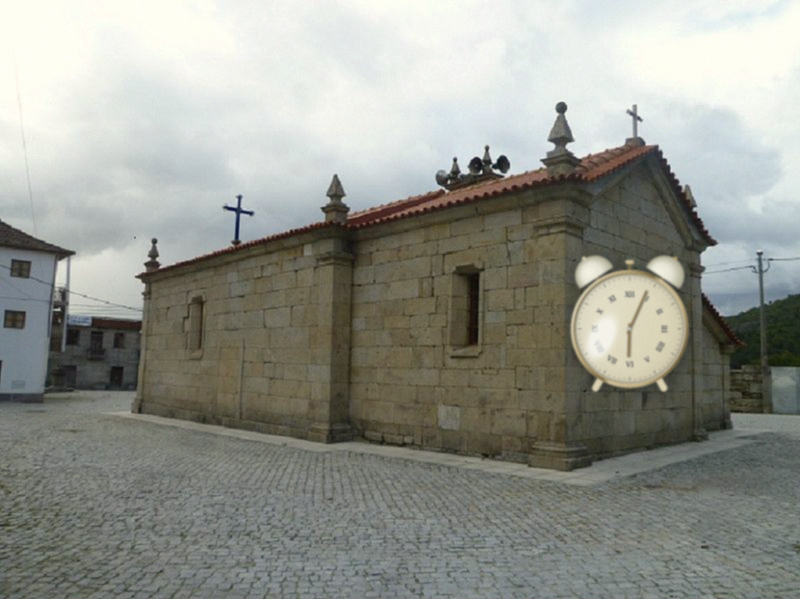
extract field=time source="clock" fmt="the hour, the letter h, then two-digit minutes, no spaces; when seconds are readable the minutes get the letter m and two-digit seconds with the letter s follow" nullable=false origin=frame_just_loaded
6h04
